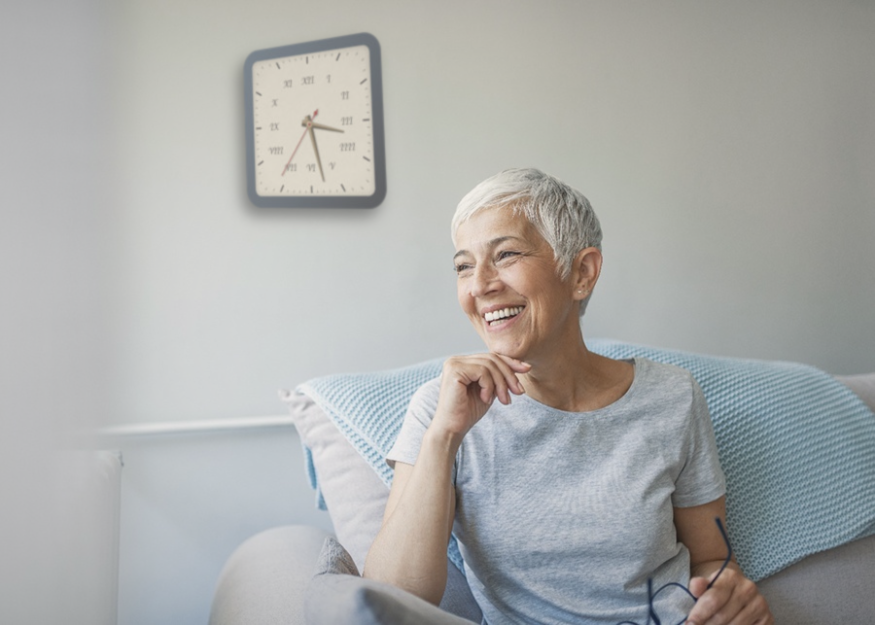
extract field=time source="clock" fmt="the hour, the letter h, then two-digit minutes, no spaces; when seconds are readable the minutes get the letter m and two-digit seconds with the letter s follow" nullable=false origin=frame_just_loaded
3h27m36s
